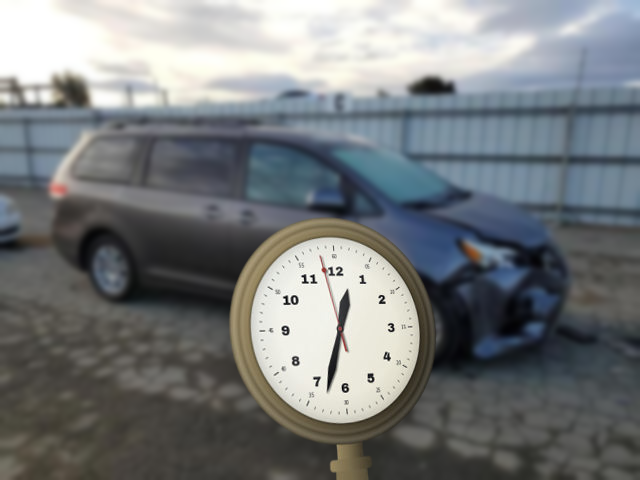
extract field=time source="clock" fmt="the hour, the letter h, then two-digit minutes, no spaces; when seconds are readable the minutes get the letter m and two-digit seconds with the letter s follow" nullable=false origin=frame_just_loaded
12h32m58s
